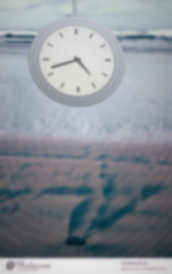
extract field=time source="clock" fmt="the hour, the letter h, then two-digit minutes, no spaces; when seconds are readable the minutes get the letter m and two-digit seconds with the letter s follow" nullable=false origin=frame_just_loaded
4h42
